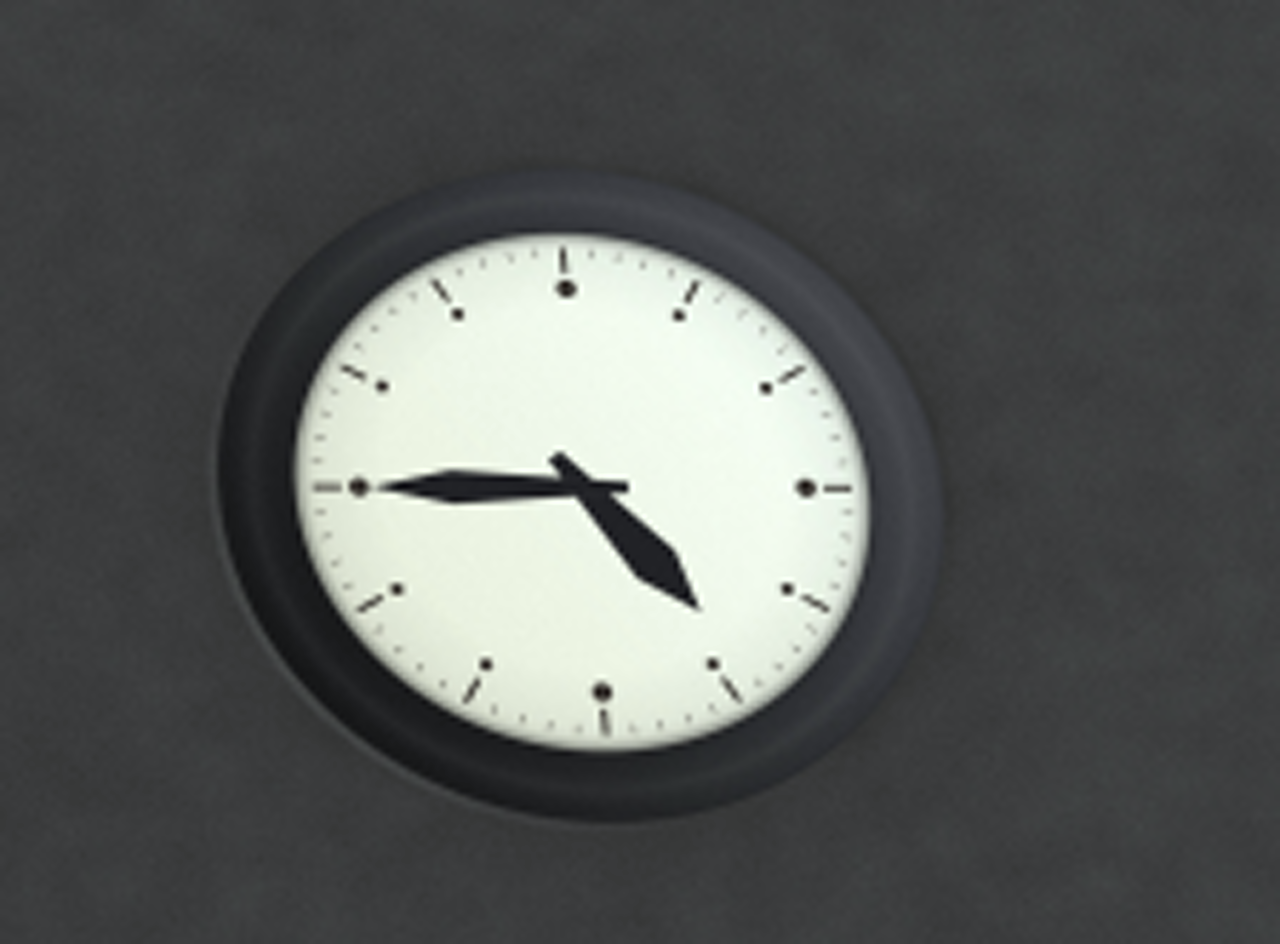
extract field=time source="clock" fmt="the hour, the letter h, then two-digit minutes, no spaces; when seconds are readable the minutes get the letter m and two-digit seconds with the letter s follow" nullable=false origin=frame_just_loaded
4h45
